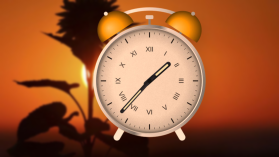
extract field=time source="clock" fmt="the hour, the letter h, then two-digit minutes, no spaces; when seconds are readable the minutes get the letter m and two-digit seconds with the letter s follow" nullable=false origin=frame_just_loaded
1h37
